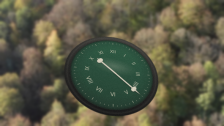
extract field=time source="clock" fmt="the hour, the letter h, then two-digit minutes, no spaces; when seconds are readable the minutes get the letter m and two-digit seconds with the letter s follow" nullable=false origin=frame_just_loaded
10h22
